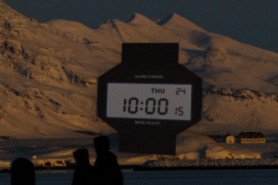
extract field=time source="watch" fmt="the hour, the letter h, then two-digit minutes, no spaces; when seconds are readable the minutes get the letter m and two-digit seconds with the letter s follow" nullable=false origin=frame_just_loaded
10h00
